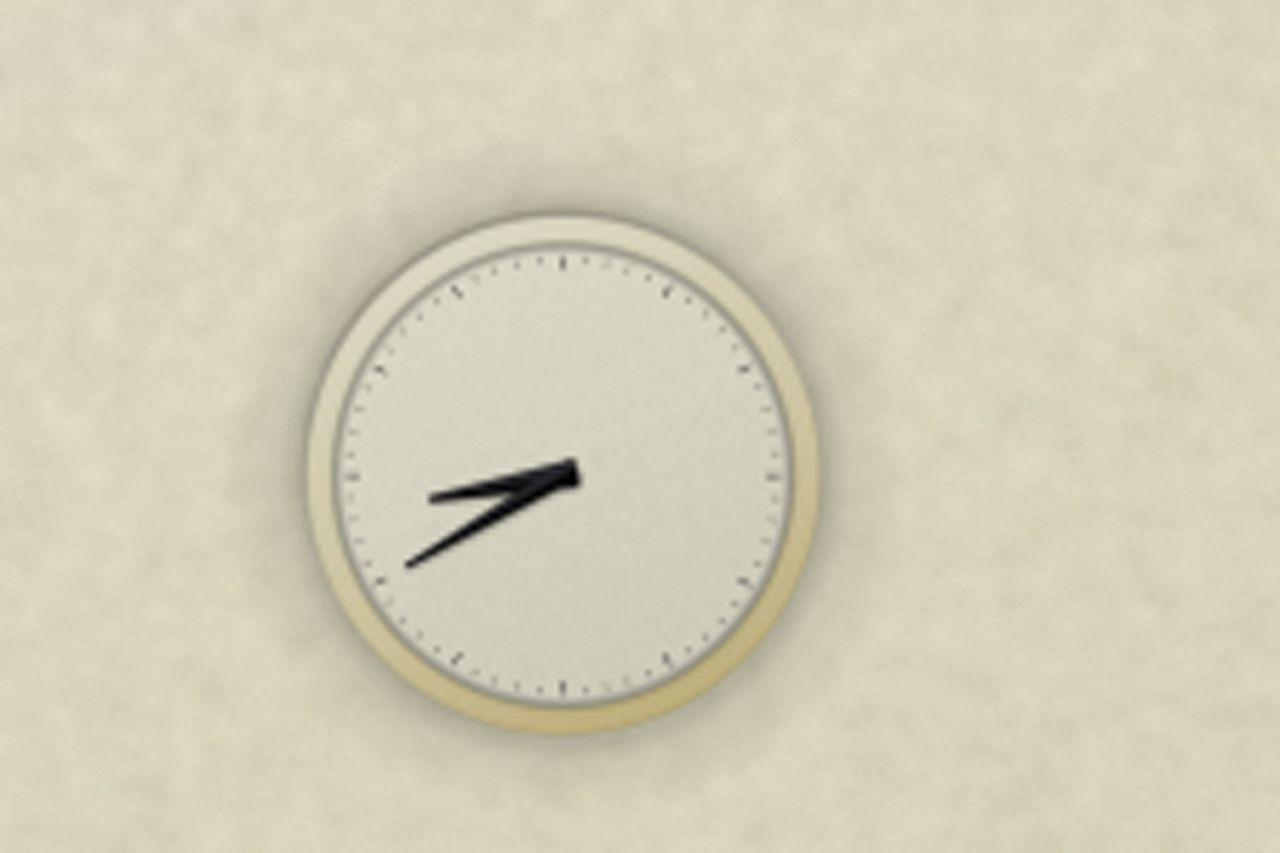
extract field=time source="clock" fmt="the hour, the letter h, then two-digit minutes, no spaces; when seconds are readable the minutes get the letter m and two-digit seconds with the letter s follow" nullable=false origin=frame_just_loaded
8h40
